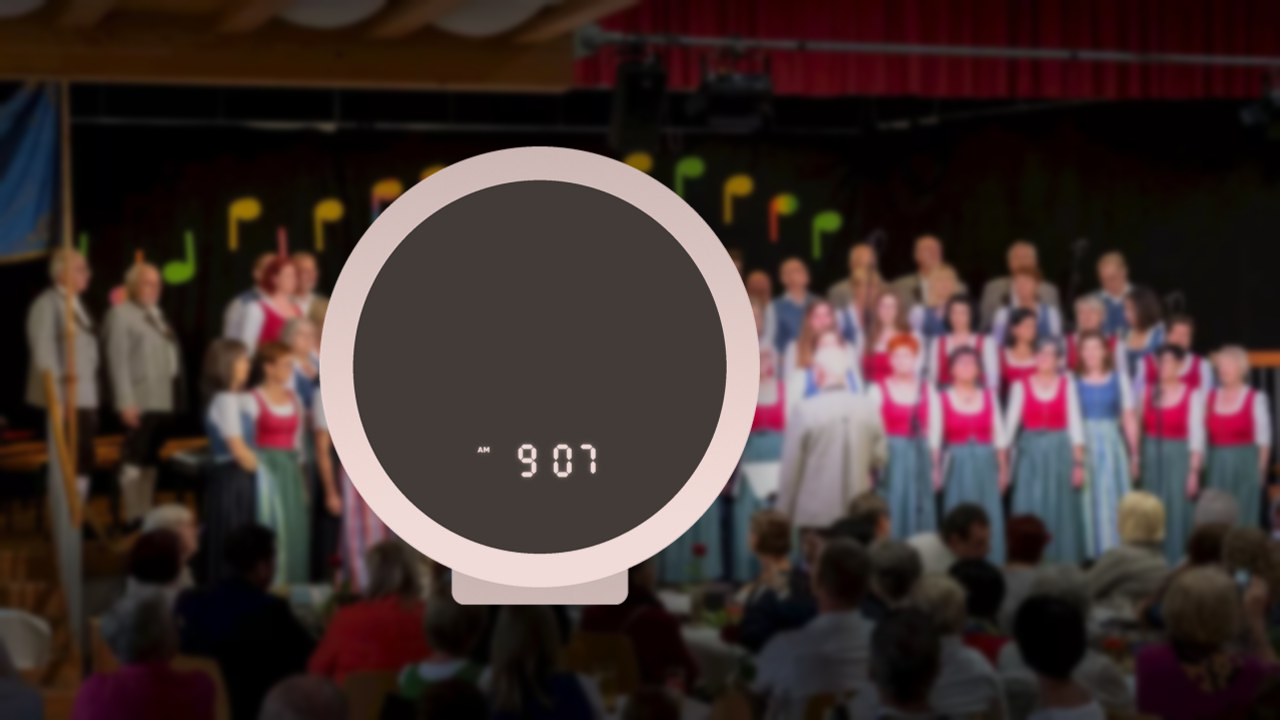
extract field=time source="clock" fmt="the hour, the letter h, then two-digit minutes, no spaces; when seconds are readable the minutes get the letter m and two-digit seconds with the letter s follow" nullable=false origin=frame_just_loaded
9h07
